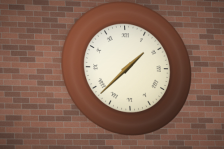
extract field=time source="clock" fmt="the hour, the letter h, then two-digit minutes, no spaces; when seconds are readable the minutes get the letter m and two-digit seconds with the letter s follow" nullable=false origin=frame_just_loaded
1h38
